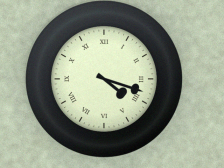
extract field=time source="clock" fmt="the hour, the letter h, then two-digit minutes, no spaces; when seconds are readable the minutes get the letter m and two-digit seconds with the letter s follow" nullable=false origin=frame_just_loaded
4h18
